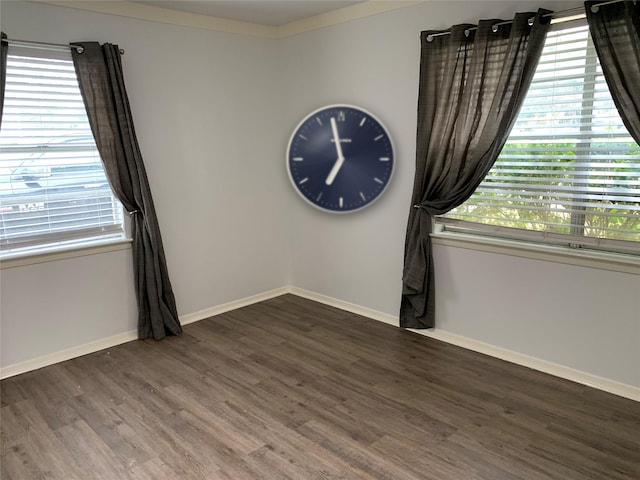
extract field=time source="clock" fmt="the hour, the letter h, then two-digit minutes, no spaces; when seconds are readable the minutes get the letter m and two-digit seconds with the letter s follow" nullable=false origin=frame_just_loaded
6h58
